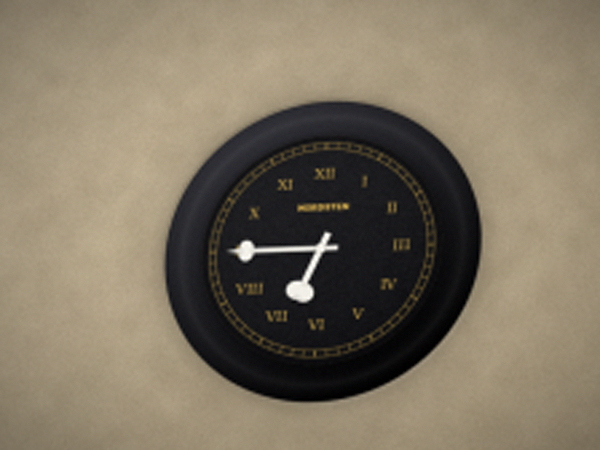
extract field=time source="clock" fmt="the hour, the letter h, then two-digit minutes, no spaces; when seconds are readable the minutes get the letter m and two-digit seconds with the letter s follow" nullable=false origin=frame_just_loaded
6h45
